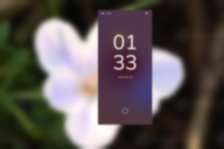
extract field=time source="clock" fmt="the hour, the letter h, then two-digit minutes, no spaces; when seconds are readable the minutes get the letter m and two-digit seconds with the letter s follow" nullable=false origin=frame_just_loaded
1h33
